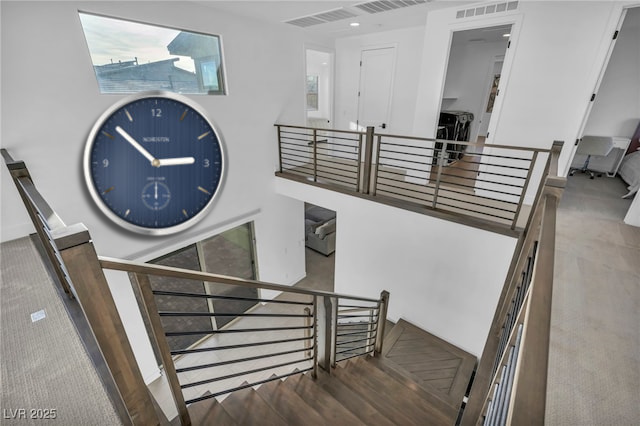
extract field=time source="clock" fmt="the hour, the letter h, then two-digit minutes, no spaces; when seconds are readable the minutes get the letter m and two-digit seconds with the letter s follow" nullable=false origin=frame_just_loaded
2h52
